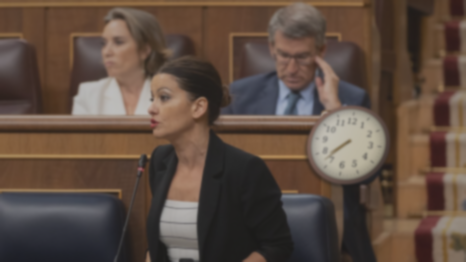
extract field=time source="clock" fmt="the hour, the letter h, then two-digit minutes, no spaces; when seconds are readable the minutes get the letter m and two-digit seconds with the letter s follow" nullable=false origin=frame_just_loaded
7h37
